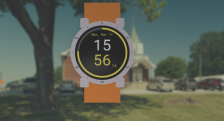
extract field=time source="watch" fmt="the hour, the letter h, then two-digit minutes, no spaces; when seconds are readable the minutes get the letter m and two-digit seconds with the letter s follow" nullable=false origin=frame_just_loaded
15h56
